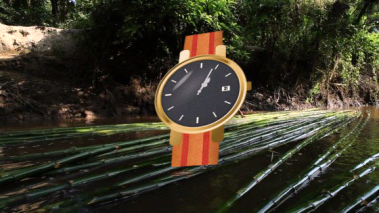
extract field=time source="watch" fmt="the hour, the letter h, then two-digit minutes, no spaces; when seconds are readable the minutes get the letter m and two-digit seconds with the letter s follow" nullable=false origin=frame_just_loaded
1h04
